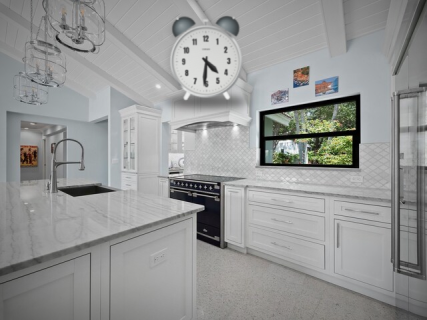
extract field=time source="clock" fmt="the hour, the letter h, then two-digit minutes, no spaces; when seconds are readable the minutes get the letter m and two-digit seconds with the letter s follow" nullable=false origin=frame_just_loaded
4h31
